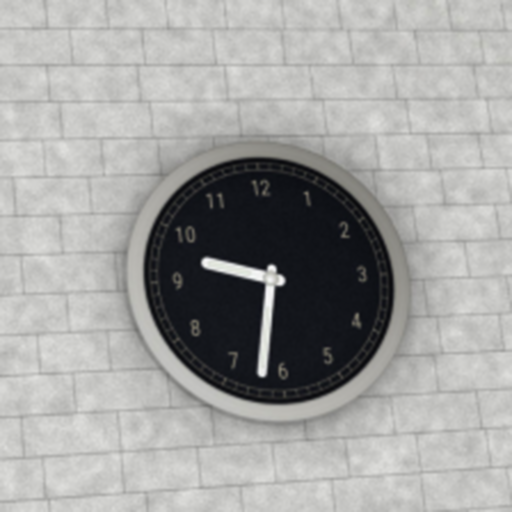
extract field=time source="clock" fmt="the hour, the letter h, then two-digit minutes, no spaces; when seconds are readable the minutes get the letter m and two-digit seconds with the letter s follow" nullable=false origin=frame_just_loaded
9h32
